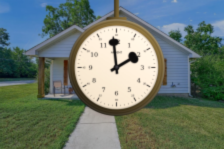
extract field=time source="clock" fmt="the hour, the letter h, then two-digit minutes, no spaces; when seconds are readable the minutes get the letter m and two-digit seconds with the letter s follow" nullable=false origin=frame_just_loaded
1h59
